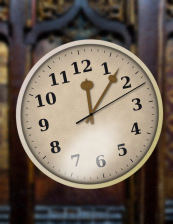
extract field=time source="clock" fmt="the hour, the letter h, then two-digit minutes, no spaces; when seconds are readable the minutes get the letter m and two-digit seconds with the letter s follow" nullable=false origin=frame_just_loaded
12h07m12s
